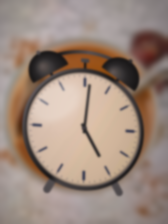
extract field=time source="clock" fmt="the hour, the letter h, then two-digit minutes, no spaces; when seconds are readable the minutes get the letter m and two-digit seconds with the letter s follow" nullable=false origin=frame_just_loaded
5h01
